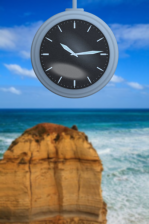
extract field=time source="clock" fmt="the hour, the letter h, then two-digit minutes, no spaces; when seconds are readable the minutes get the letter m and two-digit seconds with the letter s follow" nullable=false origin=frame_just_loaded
10h14
